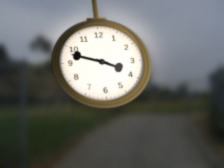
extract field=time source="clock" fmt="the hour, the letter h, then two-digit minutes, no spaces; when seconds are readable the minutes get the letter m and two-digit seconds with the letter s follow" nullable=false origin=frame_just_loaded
3h48
